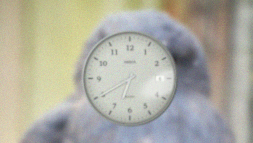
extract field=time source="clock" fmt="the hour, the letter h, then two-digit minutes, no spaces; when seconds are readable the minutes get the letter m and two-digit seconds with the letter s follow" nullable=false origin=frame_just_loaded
6h40
